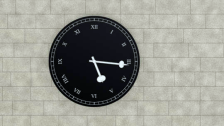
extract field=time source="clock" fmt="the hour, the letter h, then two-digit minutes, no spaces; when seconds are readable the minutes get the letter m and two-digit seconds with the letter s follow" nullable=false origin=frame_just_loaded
5h16
